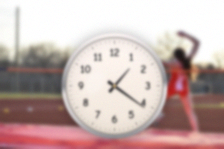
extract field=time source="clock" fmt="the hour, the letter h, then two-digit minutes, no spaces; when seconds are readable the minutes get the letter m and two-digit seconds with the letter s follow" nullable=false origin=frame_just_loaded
1h21
